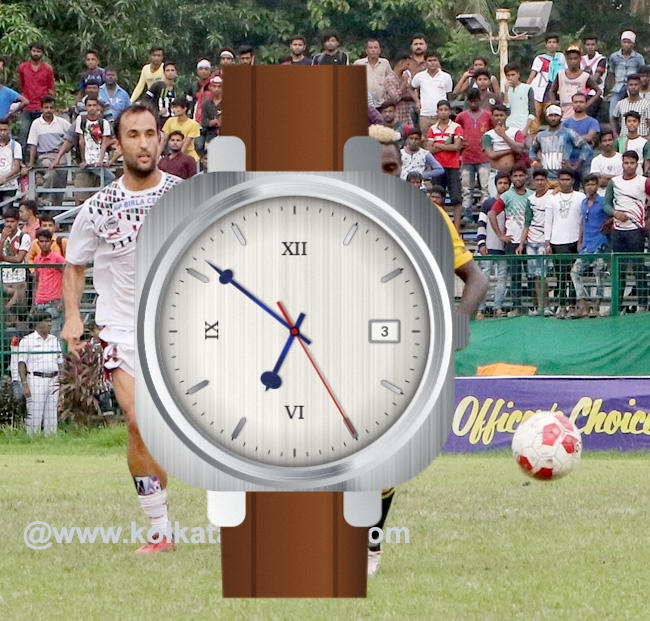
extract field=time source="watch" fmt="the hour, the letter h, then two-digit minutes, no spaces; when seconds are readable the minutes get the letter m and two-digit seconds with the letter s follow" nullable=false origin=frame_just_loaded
6h51m25s
